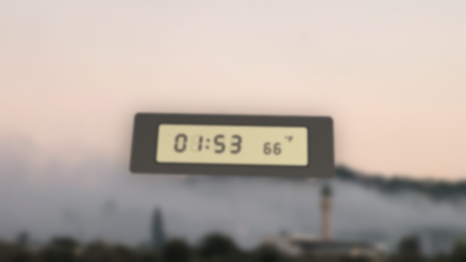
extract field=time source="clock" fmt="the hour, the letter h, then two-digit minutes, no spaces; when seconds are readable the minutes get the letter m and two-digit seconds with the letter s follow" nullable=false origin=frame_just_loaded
1h53
